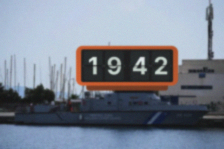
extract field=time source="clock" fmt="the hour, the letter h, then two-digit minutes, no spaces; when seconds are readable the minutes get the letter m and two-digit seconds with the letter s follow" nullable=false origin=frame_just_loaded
19h42
